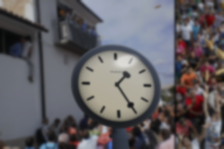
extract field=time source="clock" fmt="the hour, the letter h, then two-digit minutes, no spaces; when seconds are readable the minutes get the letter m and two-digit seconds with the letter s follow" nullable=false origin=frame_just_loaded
1h25
